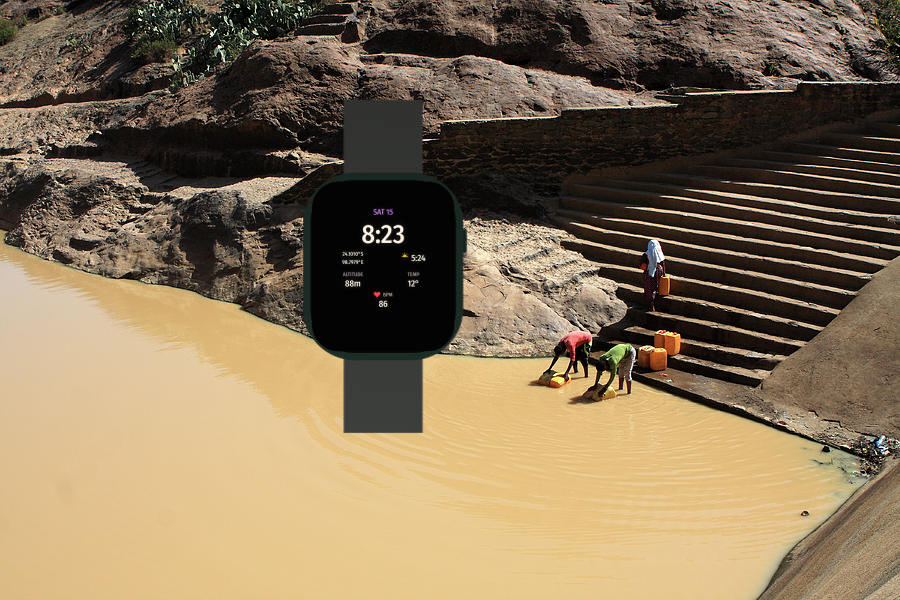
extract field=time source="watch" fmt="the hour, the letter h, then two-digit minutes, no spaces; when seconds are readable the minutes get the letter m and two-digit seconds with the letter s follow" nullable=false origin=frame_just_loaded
8h23
